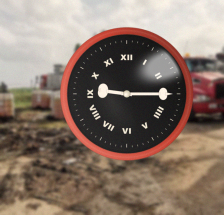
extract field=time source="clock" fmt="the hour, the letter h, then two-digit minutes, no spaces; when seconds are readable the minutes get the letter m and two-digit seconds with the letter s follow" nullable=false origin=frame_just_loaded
9h15
